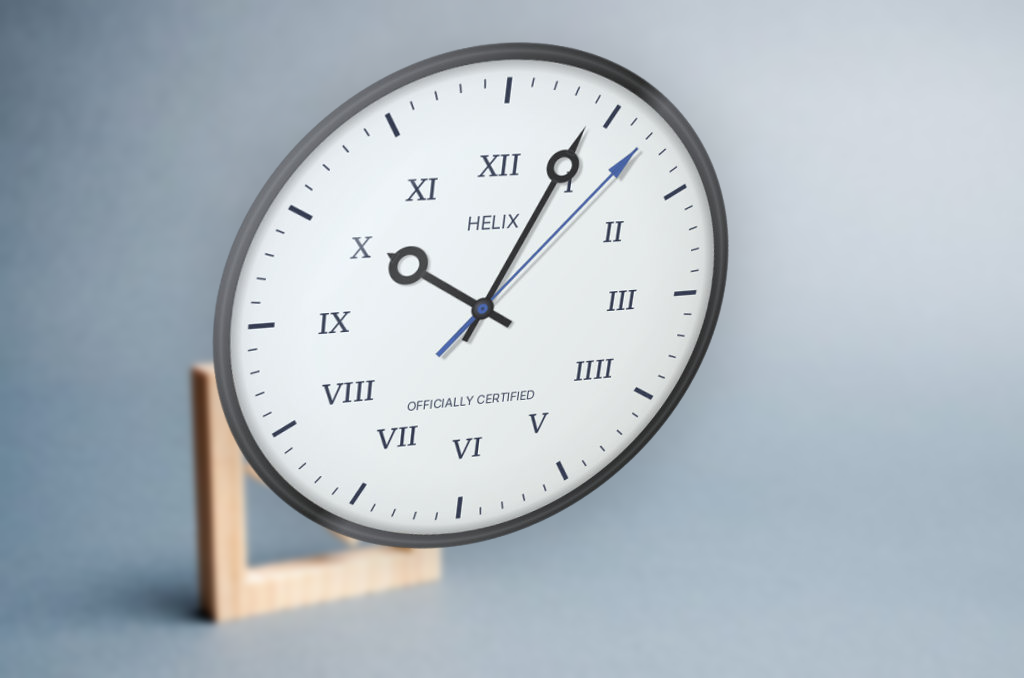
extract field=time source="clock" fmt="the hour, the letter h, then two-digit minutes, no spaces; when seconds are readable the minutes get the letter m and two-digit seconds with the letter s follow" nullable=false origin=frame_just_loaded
10h04m07s
